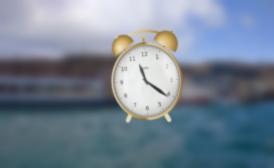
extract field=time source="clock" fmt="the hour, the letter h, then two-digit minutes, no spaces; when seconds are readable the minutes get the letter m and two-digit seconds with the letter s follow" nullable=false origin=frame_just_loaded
11h21
